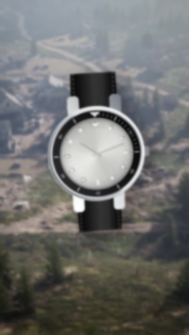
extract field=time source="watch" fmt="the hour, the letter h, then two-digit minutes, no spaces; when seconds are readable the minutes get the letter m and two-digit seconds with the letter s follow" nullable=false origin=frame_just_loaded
10h12
